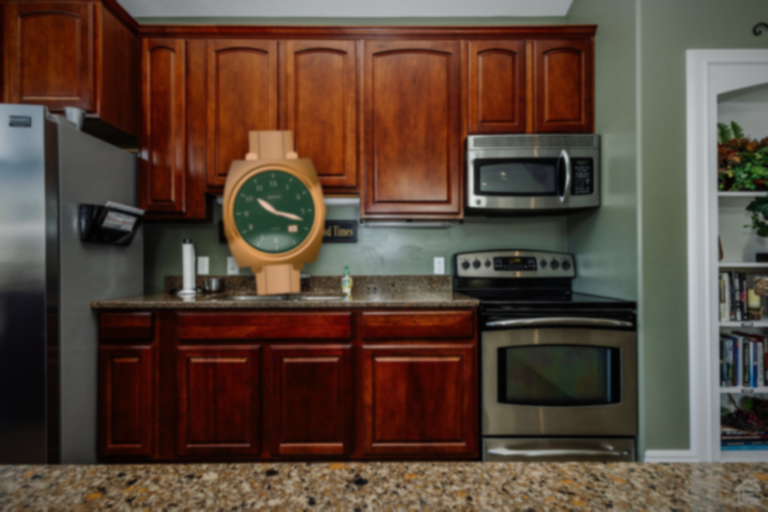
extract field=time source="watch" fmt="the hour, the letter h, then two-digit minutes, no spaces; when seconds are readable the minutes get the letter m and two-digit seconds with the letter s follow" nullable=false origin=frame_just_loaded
10h18
